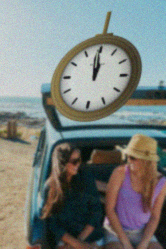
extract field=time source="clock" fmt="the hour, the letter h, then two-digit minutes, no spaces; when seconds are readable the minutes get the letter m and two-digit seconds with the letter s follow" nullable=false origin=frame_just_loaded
11h59
